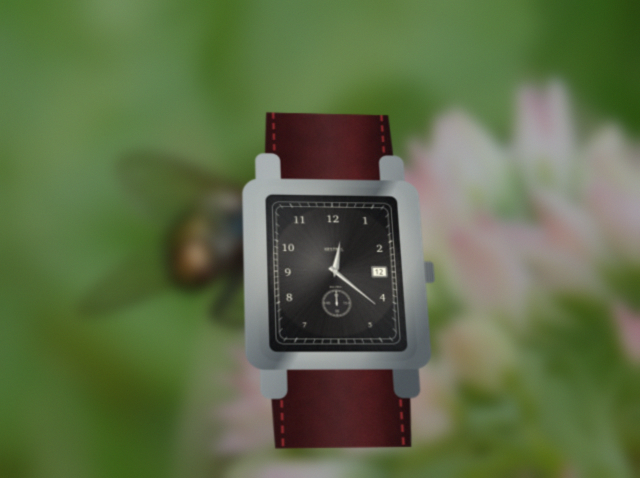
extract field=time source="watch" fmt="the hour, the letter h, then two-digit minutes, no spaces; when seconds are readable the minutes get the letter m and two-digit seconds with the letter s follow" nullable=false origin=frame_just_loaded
12h22
